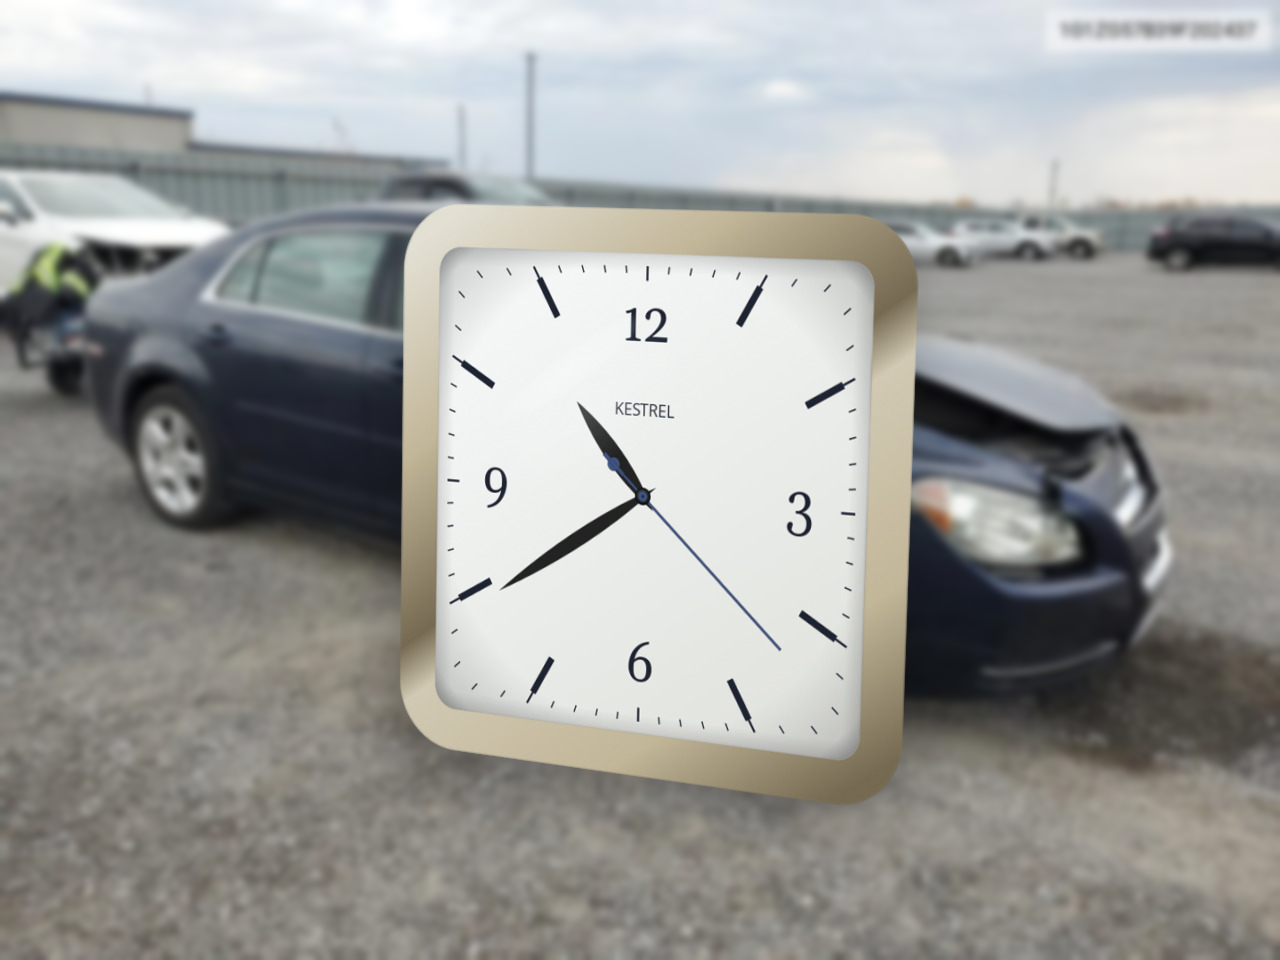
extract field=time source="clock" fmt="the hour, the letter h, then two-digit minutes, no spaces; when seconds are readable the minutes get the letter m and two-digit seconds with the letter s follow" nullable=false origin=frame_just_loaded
10h39m22s
